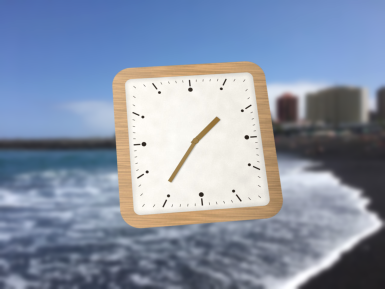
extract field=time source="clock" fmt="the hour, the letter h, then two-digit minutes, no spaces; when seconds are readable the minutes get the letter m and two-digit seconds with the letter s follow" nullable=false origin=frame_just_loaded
1h36
